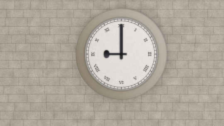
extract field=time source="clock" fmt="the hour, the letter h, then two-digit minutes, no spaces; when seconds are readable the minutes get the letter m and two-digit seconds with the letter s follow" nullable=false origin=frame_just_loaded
9h00
